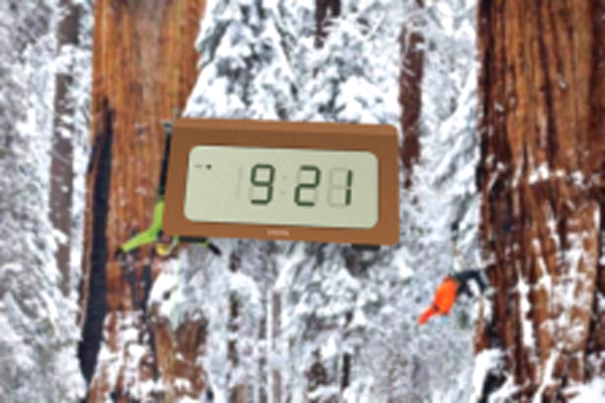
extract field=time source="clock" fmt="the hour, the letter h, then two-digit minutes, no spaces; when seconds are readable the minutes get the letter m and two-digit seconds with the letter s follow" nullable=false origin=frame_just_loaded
9h21
